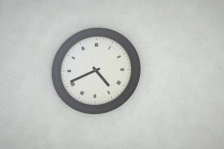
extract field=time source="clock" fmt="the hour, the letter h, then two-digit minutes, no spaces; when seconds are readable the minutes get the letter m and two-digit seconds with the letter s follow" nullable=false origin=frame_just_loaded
4h41
